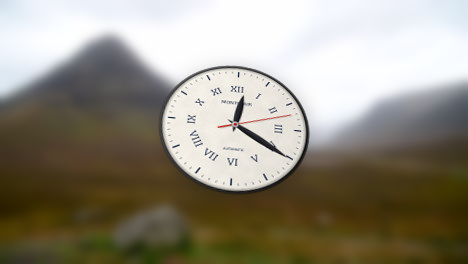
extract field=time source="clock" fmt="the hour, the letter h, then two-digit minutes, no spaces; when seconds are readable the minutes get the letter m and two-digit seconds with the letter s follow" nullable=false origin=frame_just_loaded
12h20m12s
